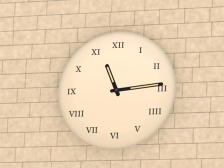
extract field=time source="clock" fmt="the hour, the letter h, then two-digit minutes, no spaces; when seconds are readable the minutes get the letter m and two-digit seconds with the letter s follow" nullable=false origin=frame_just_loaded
11h14
